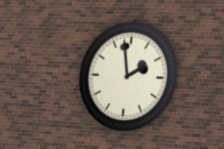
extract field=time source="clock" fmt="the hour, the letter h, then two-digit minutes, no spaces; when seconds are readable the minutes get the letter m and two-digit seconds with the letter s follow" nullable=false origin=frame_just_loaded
1h58
